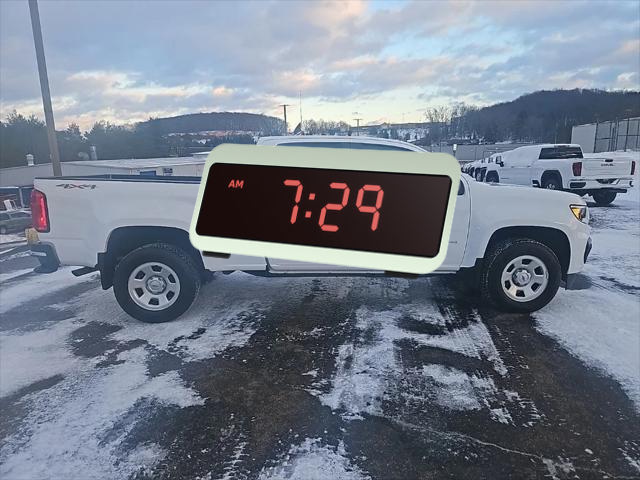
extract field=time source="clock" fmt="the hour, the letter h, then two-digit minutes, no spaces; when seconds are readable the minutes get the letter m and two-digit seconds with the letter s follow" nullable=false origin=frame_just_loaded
7h29
